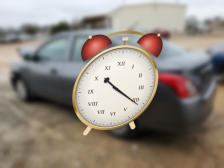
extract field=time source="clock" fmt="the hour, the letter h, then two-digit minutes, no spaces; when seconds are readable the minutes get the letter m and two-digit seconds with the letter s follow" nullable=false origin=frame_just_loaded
10h21
